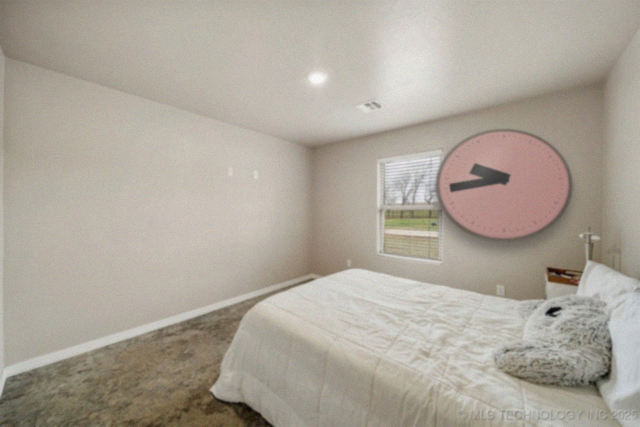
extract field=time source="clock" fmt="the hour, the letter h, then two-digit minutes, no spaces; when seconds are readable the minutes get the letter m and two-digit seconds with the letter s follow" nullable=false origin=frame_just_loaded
9h43
